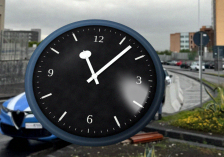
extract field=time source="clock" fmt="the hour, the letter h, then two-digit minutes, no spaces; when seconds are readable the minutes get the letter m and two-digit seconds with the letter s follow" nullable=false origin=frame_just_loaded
11h07
